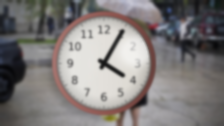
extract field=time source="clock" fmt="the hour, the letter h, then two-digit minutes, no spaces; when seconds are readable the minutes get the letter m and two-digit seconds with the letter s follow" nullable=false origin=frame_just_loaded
4h05
